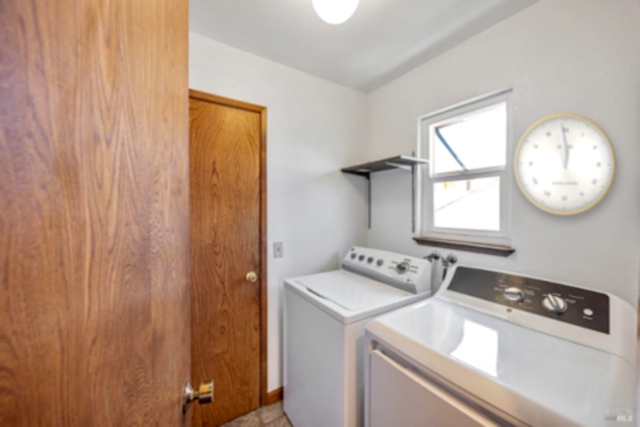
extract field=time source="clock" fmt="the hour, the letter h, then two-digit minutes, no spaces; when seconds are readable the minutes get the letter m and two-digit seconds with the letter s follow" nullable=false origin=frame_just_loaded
11h59
